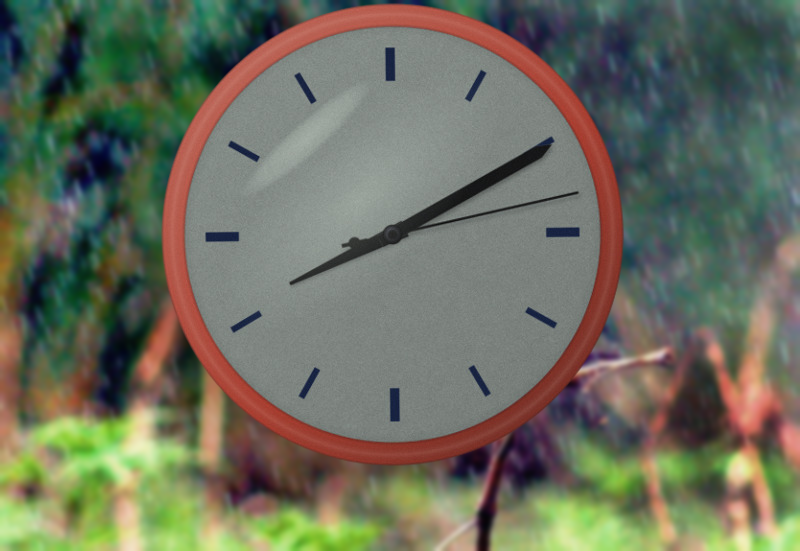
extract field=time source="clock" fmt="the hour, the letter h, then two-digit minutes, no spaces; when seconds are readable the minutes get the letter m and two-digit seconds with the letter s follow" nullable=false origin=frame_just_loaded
8h10m13s
